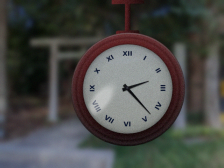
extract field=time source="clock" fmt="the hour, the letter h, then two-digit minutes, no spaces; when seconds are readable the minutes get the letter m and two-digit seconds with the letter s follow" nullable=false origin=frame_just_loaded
2h23
